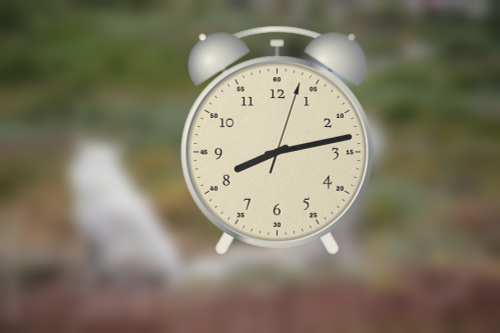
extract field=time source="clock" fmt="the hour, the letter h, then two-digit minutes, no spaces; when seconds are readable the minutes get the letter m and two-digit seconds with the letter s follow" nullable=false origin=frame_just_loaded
8h13m03s
